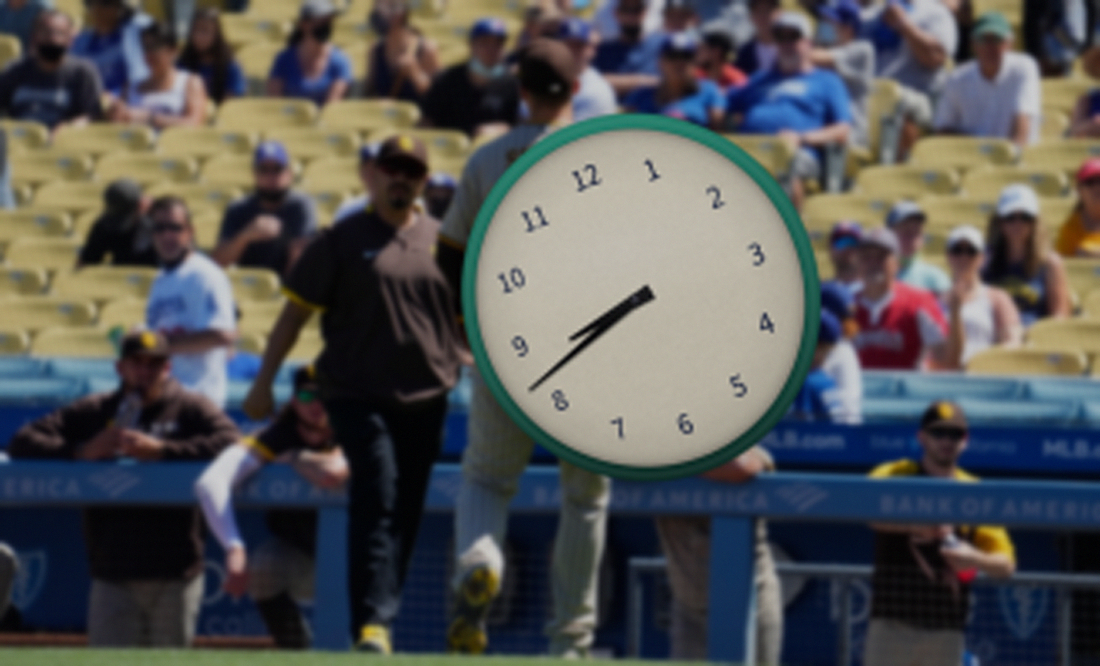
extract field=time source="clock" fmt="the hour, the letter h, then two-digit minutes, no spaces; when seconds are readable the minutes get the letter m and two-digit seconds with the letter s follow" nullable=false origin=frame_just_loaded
8h42
